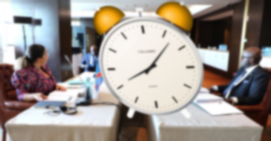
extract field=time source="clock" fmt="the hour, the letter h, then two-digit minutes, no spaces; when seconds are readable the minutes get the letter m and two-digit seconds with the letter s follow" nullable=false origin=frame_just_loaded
8h07
